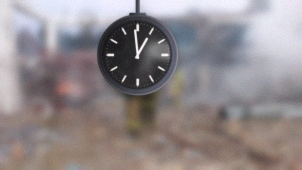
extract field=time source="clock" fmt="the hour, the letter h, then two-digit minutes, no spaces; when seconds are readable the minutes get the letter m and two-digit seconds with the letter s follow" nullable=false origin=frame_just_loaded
12h59
